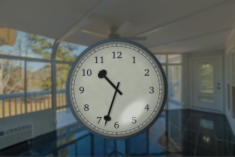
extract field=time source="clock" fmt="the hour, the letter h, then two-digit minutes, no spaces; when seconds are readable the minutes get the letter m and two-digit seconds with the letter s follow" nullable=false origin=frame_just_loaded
10h33
